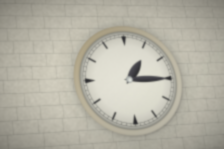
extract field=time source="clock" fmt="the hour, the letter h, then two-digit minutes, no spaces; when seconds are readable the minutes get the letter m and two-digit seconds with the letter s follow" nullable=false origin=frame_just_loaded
1h15
